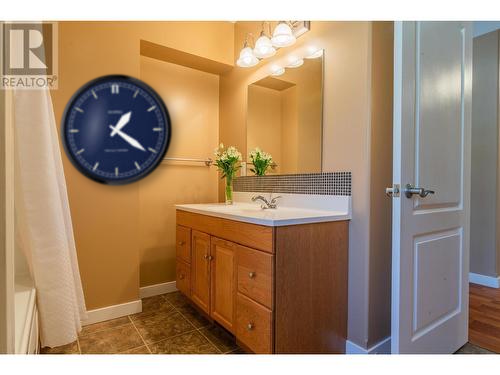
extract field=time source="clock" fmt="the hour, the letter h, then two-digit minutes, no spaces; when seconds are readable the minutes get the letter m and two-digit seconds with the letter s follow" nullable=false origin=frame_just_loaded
1h21
